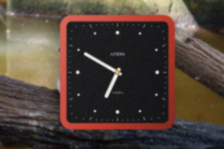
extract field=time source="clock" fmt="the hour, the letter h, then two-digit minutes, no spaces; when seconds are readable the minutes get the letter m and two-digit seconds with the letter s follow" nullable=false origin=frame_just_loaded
6h50
